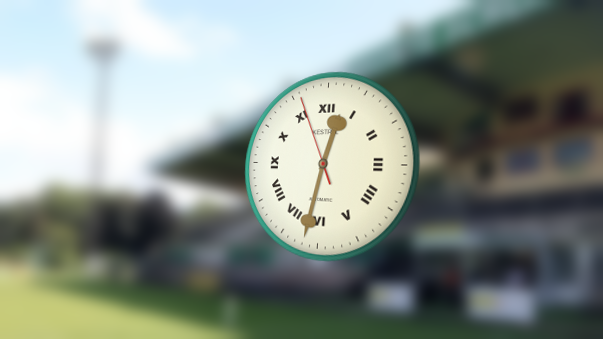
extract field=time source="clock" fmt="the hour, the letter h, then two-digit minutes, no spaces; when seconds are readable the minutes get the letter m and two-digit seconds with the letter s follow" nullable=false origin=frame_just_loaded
12h31m56s
